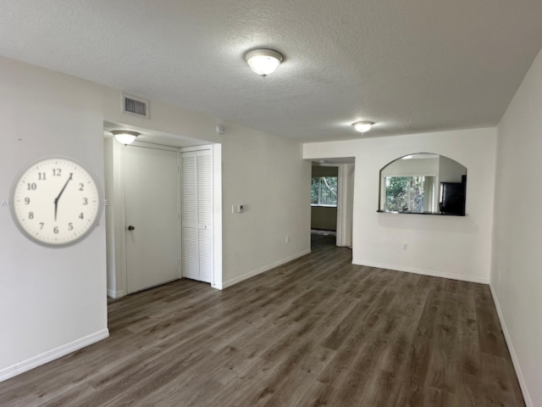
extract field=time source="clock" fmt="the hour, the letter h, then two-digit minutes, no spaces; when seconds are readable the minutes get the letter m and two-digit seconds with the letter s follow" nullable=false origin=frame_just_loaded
6h05
